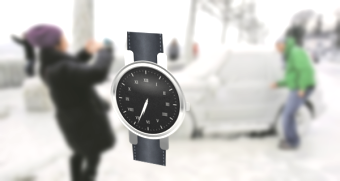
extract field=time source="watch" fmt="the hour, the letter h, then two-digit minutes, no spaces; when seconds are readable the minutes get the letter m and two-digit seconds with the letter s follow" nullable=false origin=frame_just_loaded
6h34
